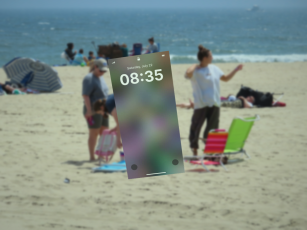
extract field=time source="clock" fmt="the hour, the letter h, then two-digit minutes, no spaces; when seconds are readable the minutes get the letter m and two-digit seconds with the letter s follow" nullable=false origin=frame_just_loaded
8h35
